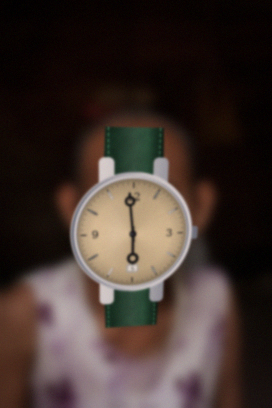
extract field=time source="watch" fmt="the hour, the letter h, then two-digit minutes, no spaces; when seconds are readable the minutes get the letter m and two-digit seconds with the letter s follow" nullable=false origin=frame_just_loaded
5h59
